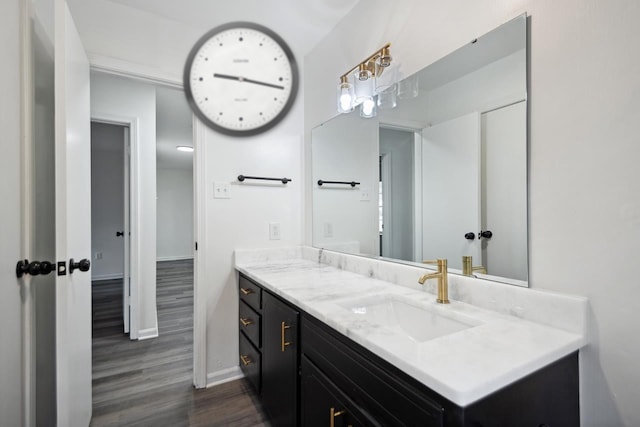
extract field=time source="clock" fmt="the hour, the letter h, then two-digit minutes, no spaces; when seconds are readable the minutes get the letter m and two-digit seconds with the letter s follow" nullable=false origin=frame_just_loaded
9h17
